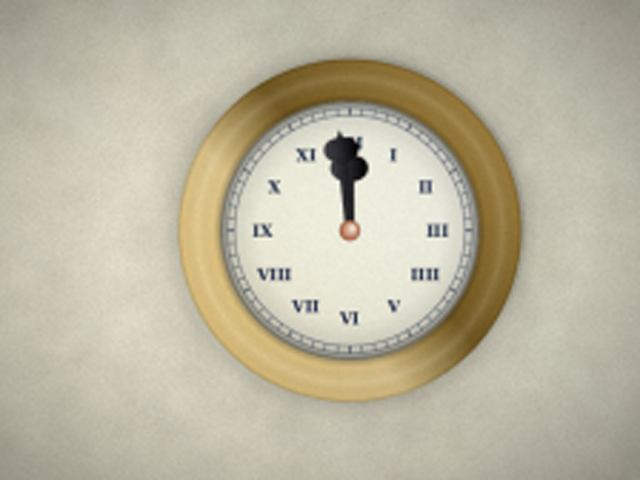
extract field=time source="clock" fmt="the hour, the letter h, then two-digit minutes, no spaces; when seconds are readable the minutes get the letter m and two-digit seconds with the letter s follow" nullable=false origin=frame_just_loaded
11h59
